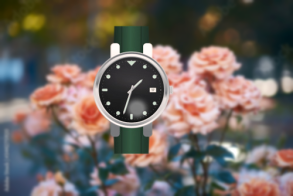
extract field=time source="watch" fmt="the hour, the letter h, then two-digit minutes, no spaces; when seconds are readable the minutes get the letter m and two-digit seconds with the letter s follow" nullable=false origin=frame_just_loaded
1h33
